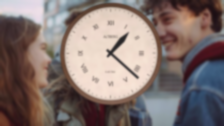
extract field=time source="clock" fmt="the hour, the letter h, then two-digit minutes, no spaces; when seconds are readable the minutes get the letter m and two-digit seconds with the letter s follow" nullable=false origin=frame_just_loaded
1h22
